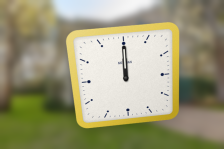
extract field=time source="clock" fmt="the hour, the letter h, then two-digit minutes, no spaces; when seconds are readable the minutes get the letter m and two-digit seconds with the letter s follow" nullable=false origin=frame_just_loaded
12h00
